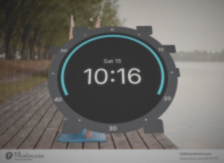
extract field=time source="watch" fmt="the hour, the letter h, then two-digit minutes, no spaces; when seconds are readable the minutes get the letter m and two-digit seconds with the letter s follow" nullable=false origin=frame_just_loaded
10h16
